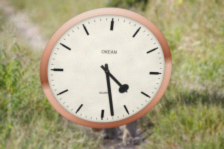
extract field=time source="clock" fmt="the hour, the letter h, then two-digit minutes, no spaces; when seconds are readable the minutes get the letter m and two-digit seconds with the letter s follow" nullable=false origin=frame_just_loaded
4h28
